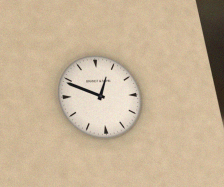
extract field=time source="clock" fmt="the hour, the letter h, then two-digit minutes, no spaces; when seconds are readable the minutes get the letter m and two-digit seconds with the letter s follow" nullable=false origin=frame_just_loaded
12h49
